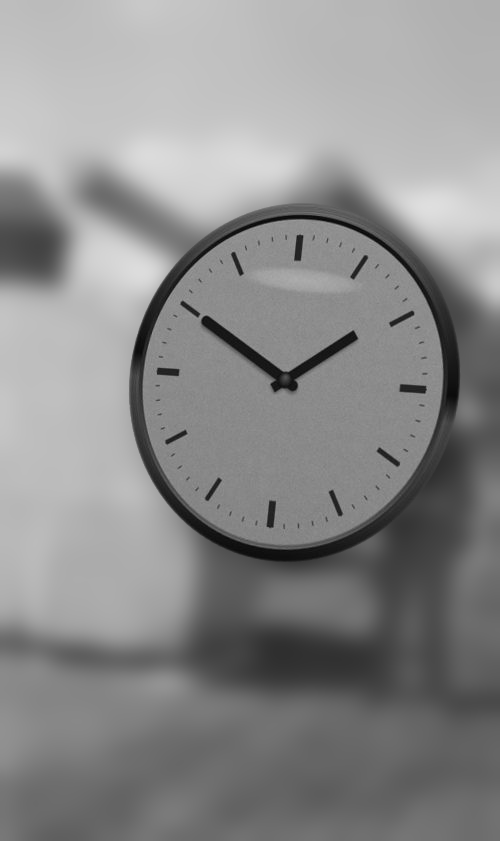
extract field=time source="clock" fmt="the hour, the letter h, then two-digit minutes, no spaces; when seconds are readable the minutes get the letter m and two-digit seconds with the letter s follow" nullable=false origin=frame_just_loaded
1h50
